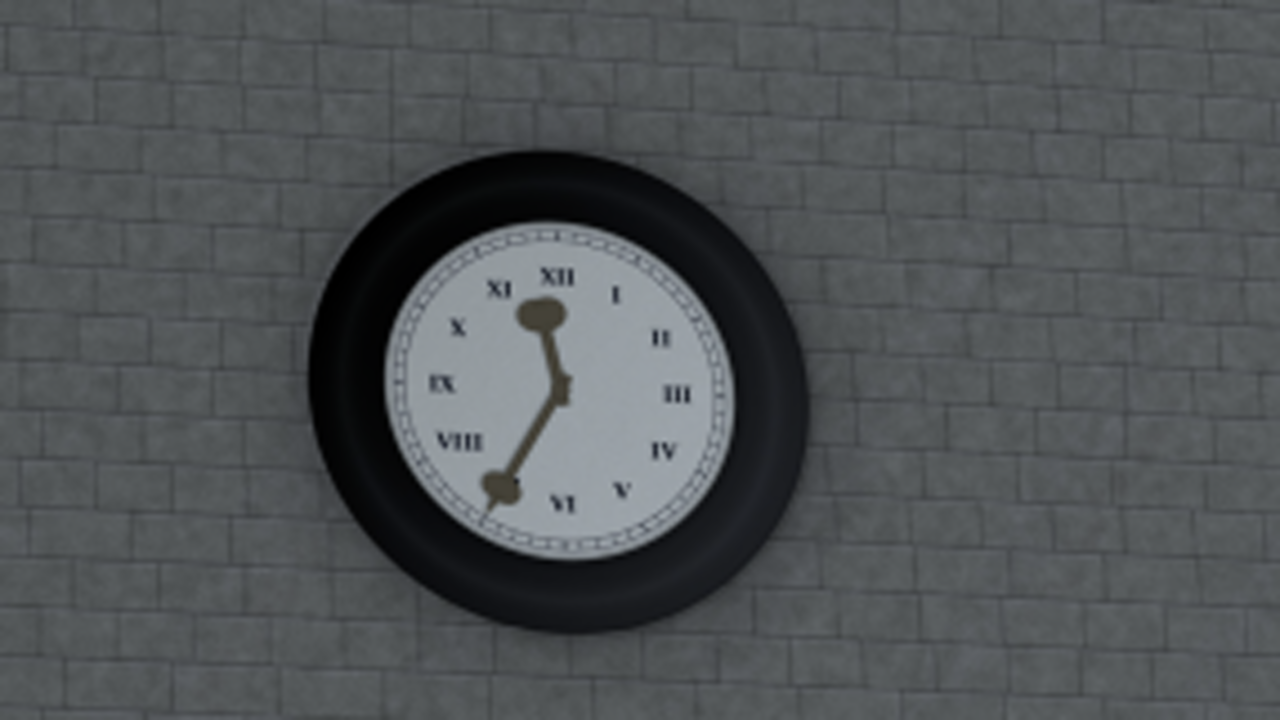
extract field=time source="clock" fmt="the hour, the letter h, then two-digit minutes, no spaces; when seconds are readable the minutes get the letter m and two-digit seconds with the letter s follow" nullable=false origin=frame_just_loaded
11h35
